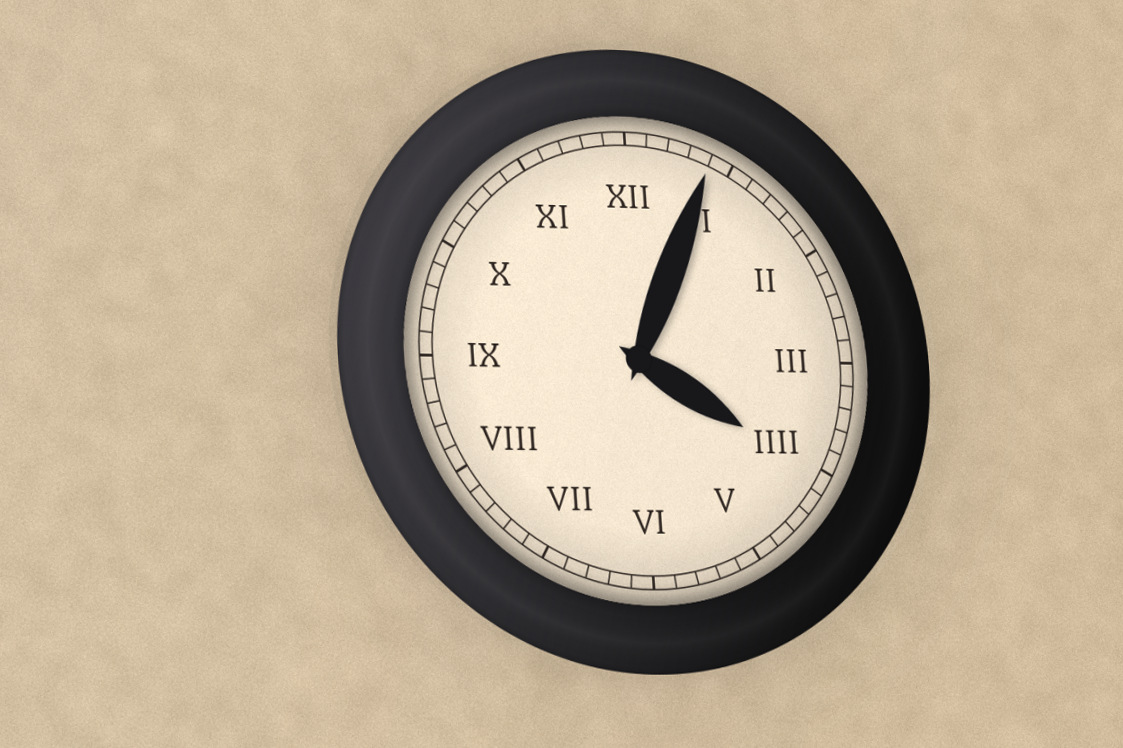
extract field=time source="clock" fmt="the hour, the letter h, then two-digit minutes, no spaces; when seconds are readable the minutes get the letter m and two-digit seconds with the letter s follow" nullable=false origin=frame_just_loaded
4h04
